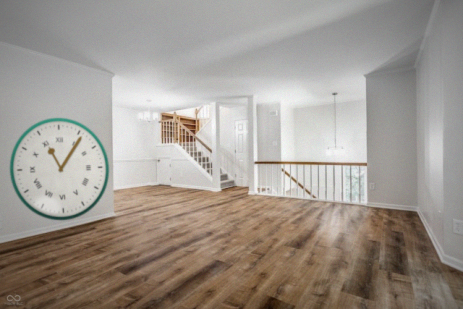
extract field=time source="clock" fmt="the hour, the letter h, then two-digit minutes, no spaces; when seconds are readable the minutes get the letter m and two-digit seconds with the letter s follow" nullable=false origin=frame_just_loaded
11h06
